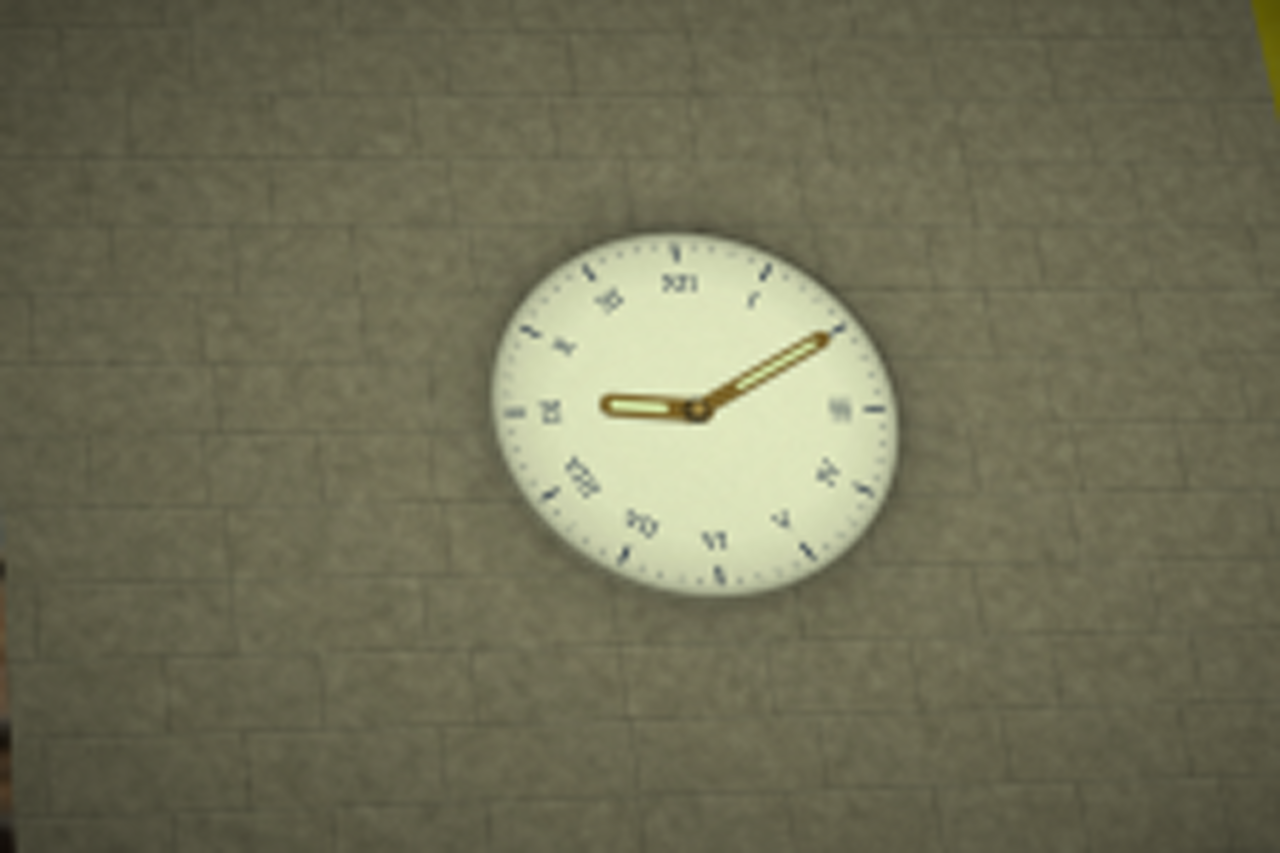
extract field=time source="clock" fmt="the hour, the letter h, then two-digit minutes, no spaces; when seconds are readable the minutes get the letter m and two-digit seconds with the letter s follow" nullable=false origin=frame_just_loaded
9h10
